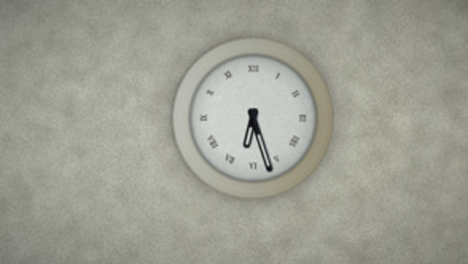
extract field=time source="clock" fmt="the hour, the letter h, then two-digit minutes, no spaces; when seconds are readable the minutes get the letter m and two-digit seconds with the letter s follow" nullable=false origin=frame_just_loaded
6h27
